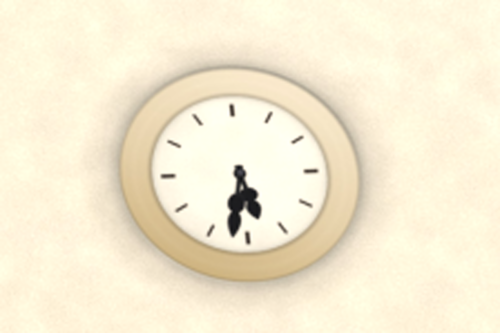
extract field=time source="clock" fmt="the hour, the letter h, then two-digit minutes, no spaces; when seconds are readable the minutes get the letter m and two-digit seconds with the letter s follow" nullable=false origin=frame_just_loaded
5h32
